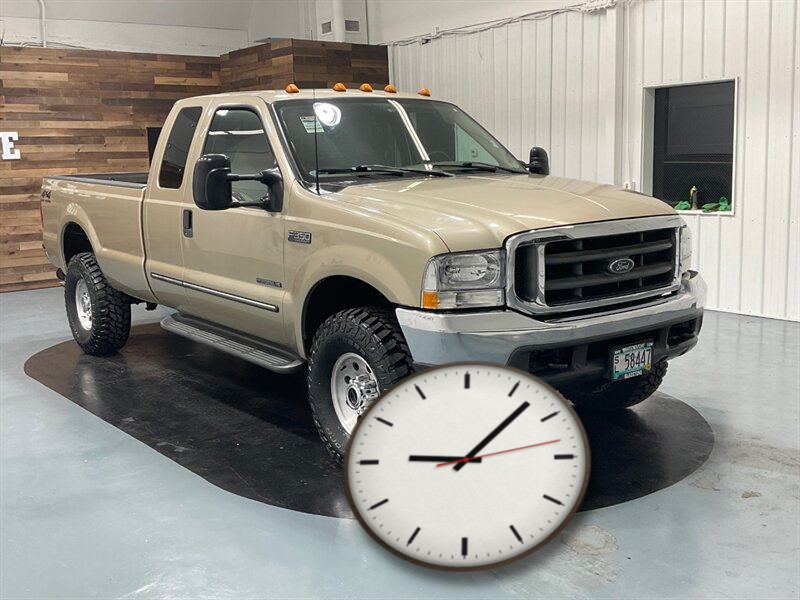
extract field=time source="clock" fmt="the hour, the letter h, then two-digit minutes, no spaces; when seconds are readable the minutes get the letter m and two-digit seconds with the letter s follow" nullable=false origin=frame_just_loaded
9h07m13s
